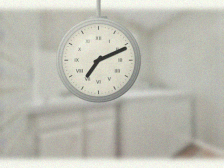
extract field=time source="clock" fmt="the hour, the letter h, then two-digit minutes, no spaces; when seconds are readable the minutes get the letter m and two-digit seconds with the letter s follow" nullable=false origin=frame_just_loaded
7h11
